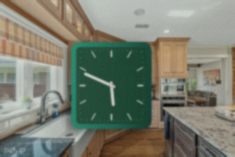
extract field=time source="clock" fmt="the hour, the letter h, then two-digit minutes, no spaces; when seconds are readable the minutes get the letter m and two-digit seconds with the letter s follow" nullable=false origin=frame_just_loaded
5h49
